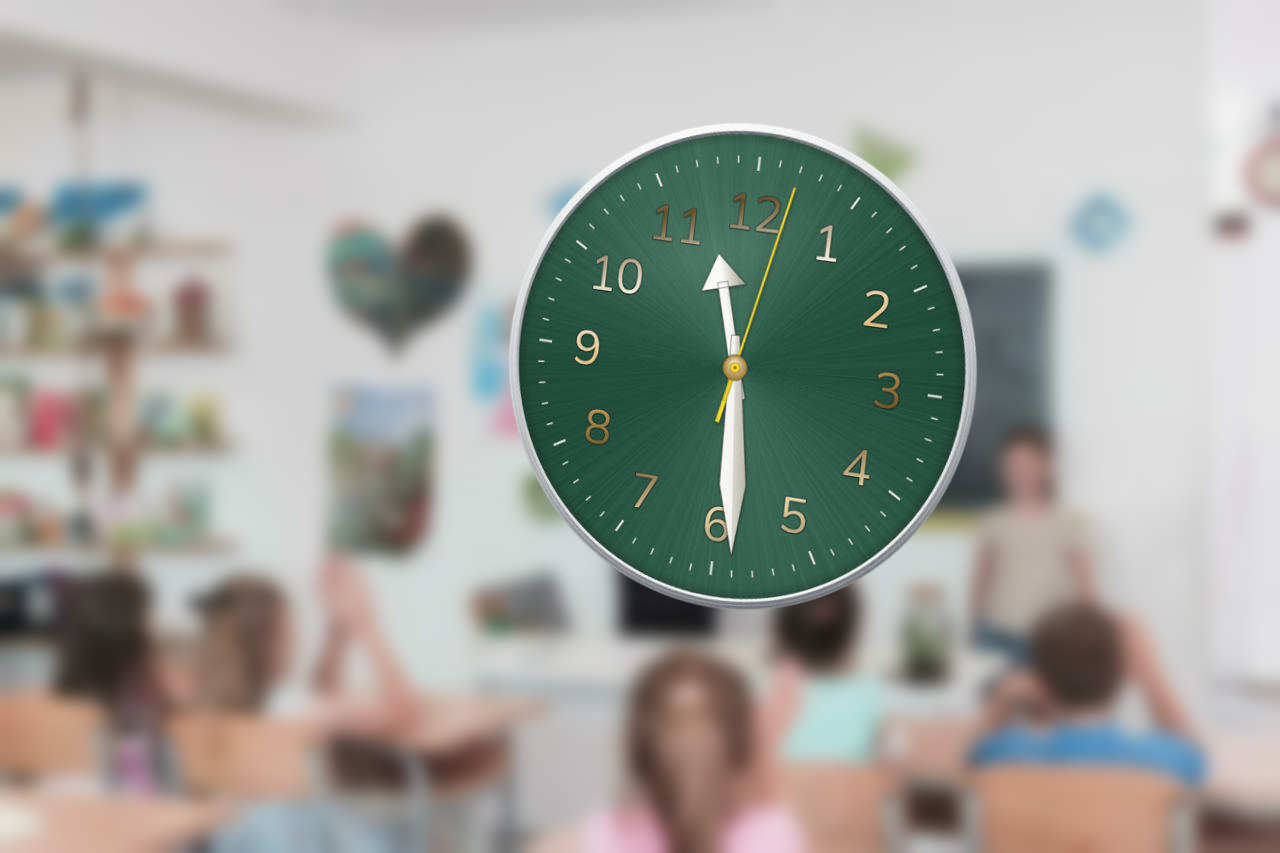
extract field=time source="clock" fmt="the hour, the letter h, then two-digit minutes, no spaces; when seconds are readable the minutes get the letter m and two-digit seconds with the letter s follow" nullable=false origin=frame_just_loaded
11h29m02s
